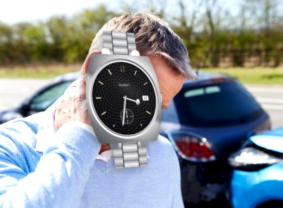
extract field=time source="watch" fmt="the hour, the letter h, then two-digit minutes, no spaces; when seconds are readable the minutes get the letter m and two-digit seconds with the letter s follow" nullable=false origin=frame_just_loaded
3h32
